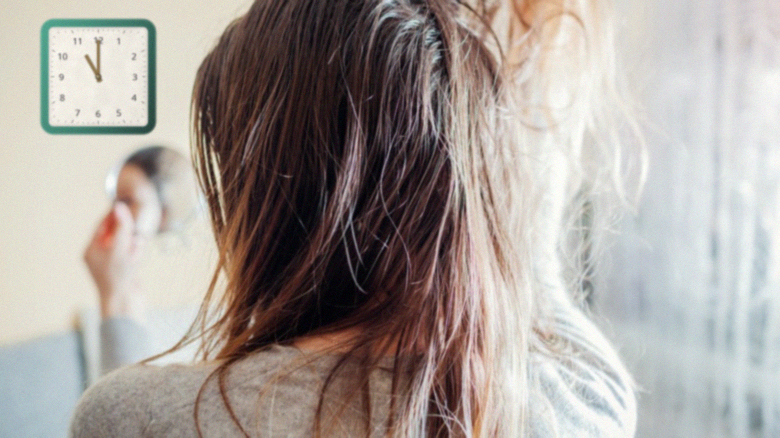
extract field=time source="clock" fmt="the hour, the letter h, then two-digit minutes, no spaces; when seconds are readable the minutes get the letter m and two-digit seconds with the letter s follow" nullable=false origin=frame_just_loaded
11h00
